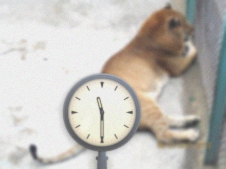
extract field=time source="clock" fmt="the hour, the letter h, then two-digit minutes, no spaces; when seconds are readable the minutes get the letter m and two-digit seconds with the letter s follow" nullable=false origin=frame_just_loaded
11h30
